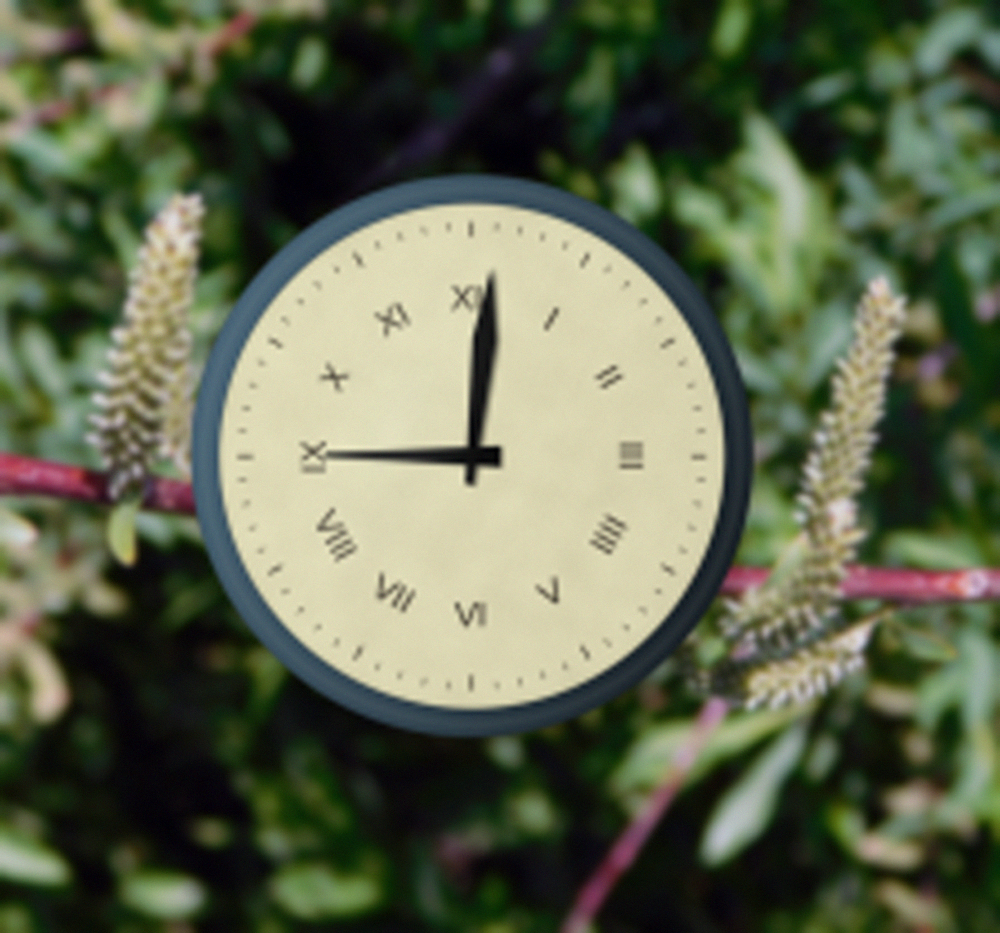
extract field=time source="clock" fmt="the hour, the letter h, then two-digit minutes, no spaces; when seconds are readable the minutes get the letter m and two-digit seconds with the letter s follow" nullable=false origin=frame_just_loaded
9h01
